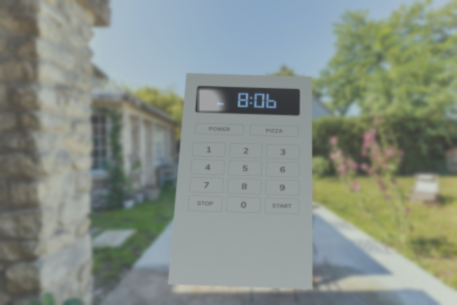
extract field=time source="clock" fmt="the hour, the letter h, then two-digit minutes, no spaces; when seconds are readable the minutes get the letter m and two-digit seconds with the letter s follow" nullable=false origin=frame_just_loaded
8h06
